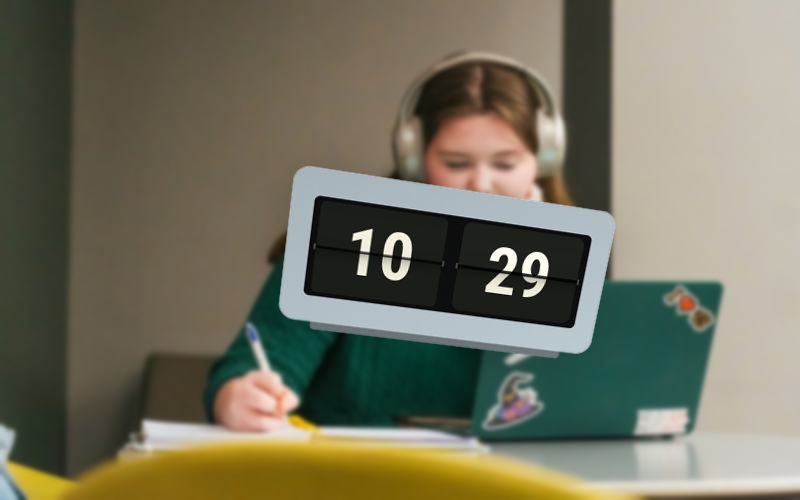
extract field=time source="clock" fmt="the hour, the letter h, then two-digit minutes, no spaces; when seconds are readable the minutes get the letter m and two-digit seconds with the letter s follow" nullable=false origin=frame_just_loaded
10h29
